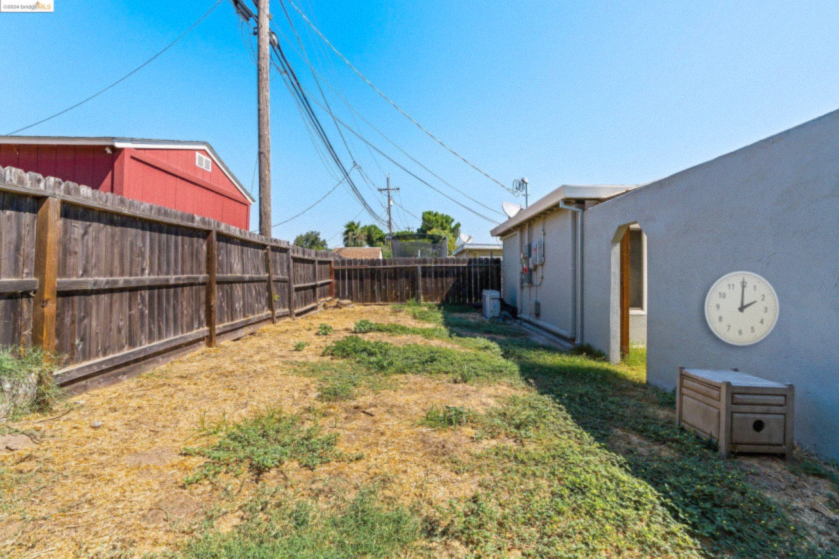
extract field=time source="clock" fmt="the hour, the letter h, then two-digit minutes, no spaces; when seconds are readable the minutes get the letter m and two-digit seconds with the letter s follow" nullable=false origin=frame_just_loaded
2h00
